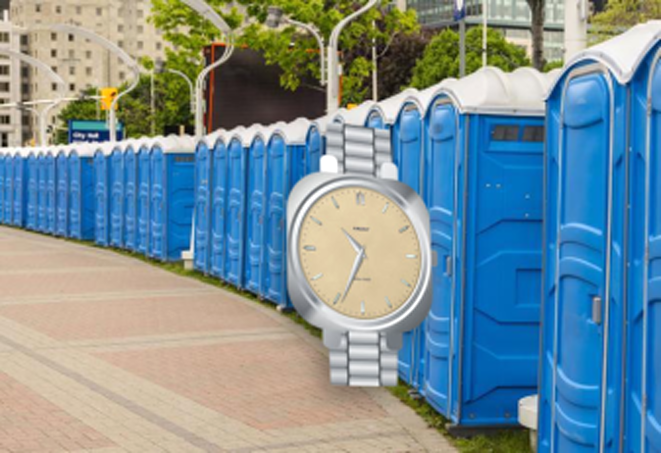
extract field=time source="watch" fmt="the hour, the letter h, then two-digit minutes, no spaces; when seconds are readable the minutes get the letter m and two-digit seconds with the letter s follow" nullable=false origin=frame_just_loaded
10h34
